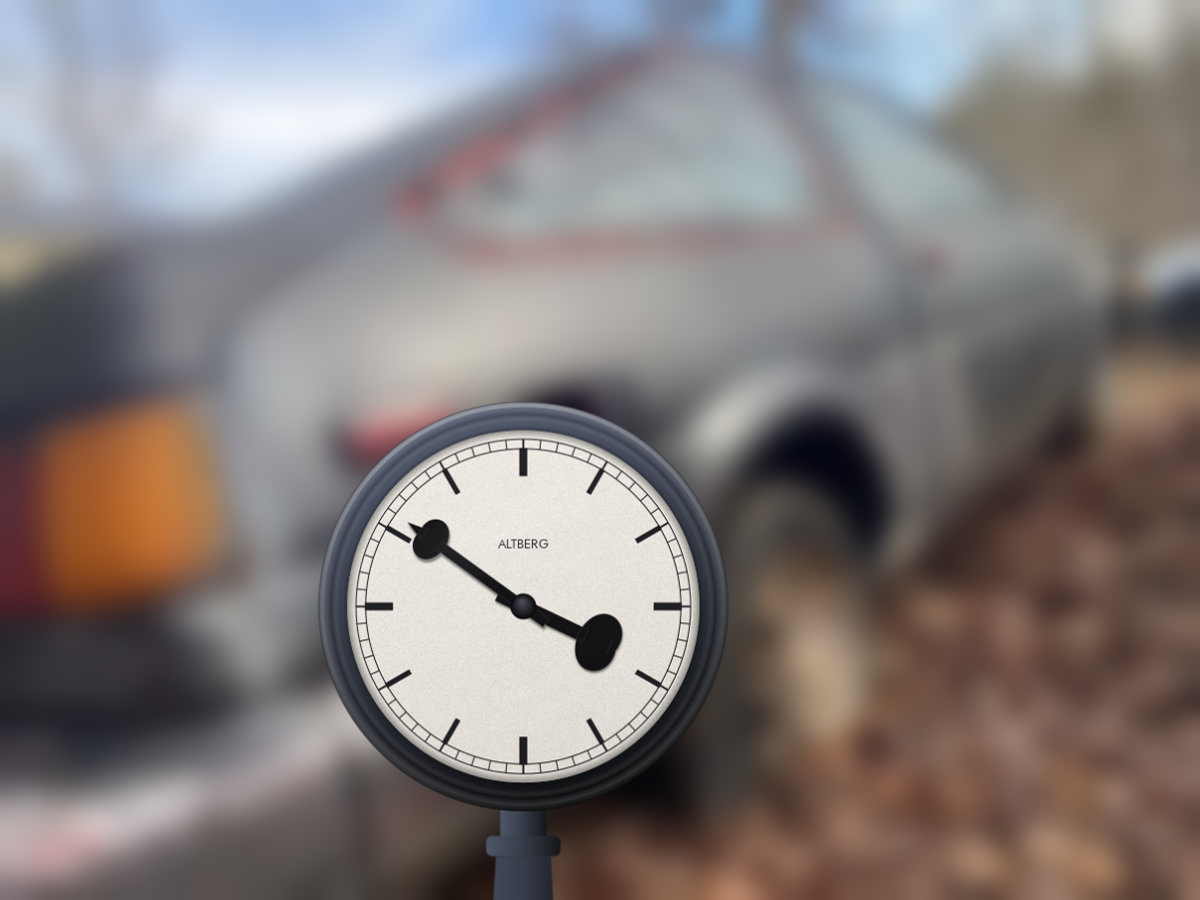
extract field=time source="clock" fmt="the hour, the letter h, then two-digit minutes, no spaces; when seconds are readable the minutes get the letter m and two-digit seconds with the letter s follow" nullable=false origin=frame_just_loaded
3h51
